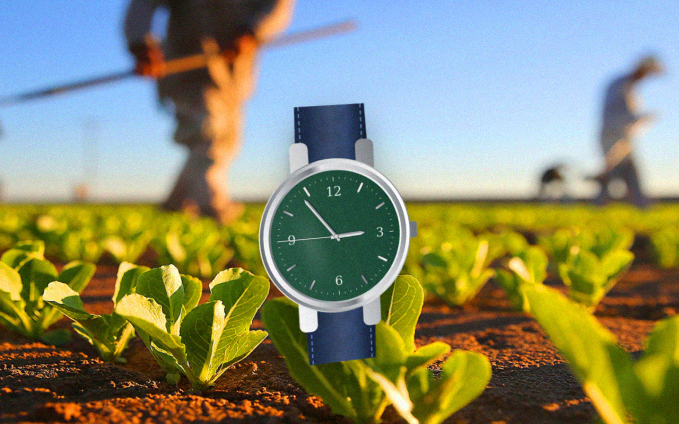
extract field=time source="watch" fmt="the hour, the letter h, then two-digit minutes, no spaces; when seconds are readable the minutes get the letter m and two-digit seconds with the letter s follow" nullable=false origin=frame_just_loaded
2h53m45s
